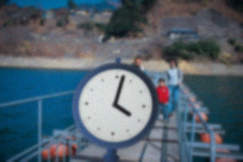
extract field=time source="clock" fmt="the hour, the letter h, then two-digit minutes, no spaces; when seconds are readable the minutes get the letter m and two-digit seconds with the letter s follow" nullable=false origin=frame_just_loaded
4h02
